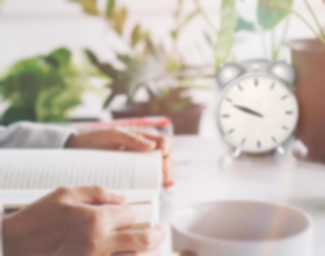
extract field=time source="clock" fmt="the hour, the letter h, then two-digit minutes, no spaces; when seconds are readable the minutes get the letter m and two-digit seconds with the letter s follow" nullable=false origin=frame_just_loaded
9h49
